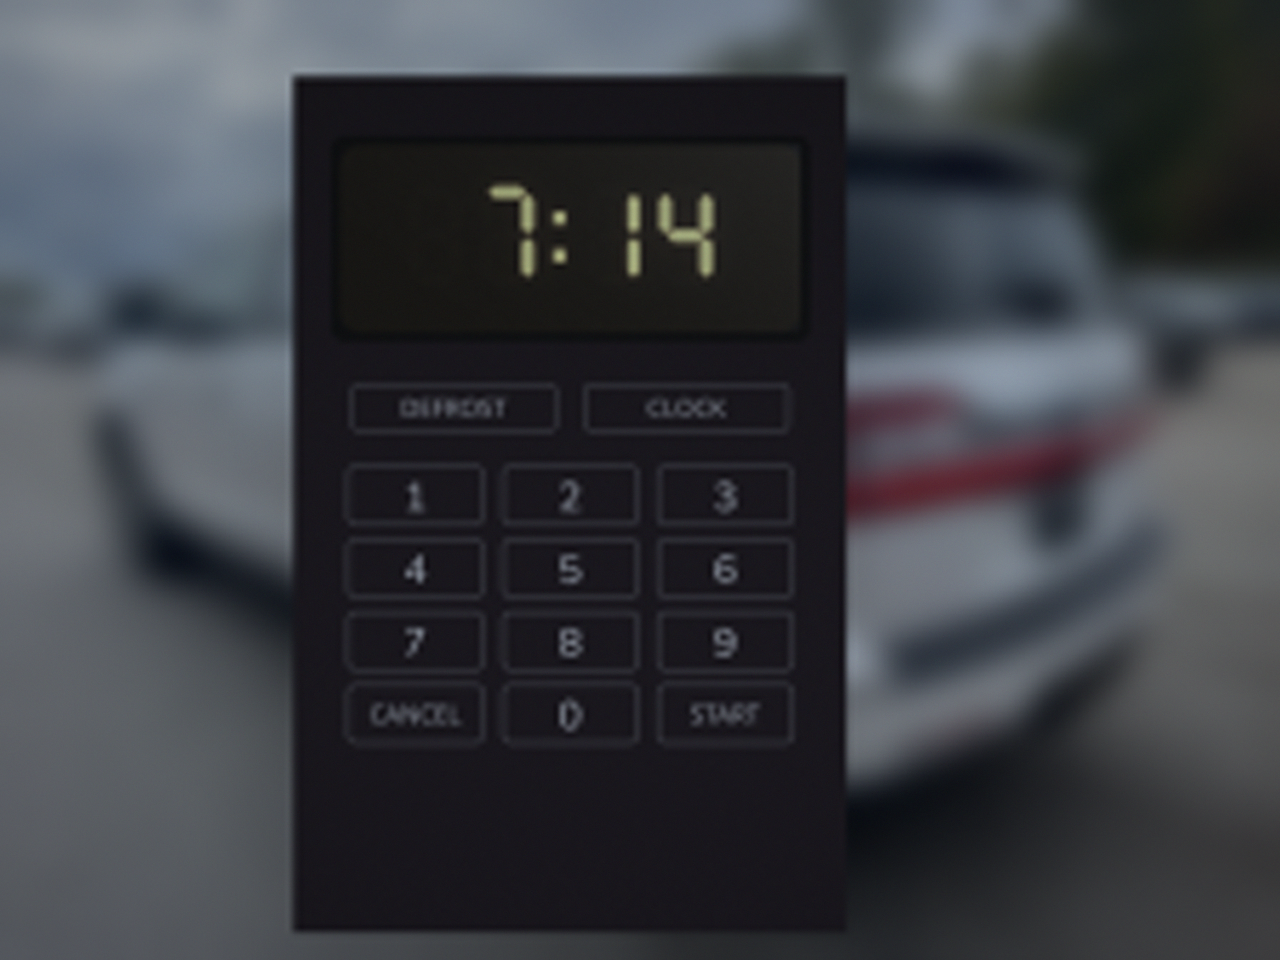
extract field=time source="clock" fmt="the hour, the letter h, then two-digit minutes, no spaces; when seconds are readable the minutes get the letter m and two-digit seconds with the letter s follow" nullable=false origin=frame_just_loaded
7h14
